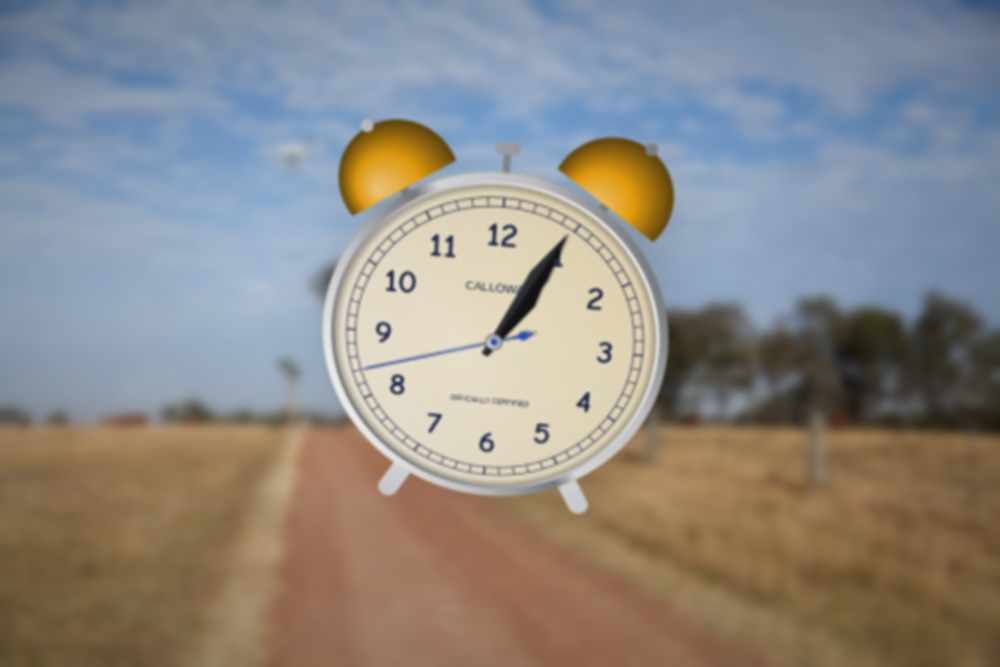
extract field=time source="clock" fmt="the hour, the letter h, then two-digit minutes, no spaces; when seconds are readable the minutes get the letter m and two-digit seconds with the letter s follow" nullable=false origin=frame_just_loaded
1h04m42s
